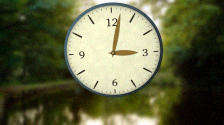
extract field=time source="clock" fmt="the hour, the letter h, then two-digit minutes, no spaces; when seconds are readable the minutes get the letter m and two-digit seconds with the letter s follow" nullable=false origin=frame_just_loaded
3h02
